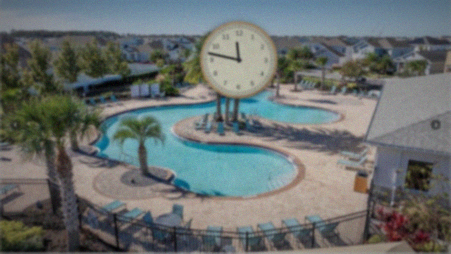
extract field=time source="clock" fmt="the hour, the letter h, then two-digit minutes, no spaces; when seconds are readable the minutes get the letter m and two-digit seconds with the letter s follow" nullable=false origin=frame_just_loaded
11h47
